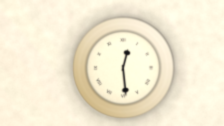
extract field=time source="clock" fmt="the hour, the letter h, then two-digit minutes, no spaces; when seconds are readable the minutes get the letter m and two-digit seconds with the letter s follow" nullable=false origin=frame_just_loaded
12h29
